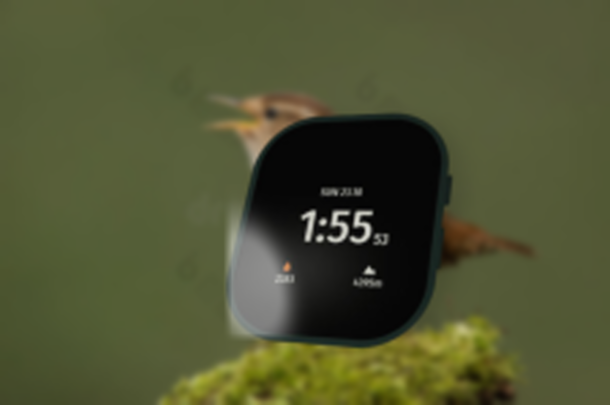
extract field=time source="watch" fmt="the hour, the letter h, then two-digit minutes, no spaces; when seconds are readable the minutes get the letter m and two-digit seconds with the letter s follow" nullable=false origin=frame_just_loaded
1h55
